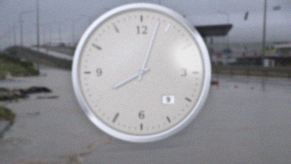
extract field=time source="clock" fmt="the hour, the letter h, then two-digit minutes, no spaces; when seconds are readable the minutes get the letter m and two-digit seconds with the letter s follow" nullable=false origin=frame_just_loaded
8h03
